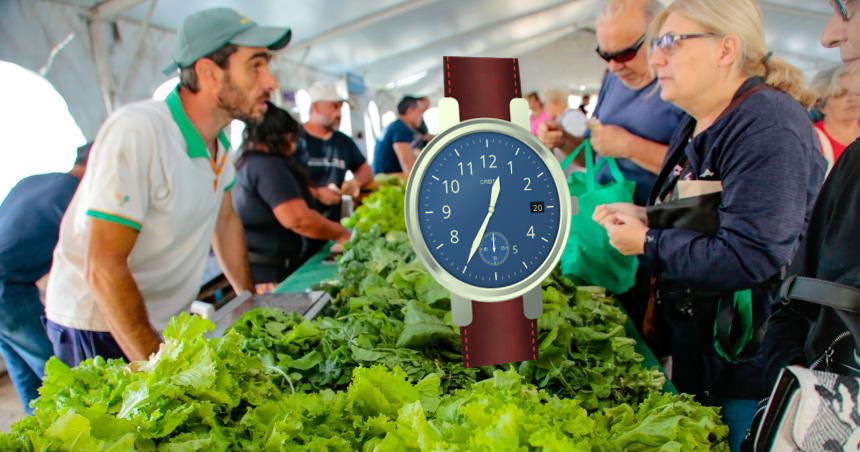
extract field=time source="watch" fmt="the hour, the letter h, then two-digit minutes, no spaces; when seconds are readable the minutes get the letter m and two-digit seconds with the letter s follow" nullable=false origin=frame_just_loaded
12h35
